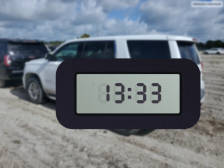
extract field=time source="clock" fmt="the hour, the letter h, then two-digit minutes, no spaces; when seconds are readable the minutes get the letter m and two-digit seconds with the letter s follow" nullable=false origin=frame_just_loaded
13h33
